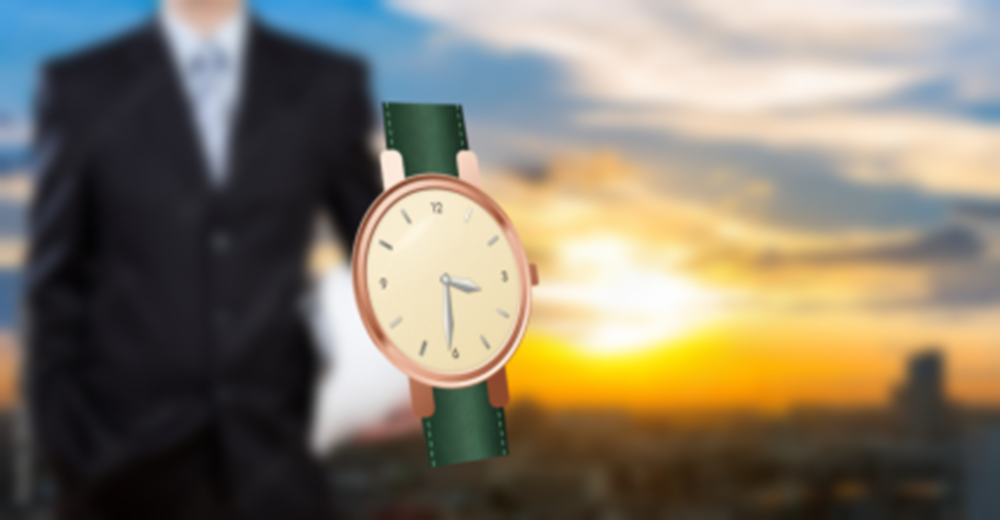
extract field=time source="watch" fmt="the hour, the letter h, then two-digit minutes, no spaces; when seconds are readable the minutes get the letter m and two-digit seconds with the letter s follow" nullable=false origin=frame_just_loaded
3h31
